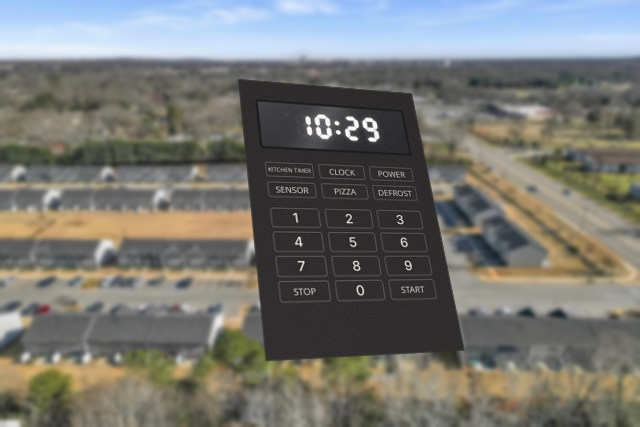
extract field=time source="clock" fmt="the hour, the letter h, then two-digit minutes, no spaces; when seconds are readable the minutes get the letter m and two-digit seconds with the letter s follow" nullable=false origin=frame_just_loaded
10h29
